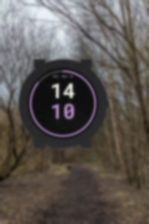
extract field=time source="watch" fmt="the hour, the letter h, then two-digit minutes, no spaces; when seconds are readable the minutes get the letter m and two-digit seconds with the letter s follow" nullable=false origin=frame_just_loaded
14h10
